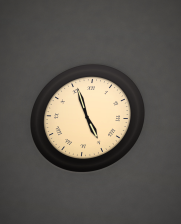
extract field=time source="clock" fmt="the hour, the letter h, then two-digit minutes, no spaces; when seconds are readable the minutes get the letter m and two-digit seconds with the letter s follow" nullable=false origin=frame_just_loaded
4h56
